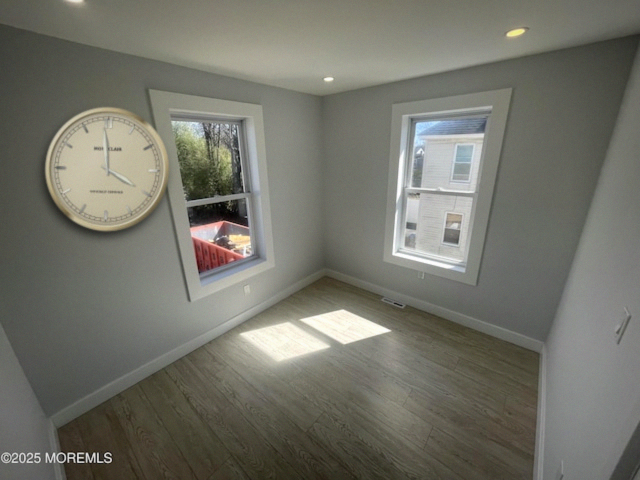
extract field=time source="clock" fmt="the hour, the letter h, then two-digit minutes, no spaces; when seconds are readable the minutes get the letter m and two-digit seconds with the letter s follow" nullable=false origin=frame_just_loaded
3h59
